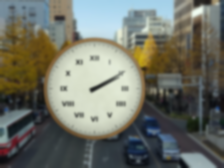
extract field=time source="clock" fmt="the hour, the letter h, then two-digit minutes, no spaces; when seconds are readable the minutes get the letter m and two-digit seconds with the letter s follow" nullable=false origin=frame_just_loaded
2h10
